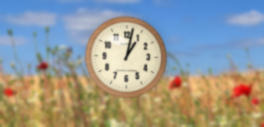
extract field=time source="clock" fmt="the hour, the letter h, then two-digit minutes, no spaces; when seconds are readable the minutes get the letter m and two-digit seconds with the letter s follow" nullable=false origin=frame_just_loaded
1h02
